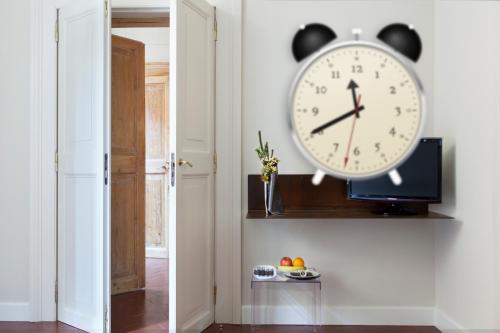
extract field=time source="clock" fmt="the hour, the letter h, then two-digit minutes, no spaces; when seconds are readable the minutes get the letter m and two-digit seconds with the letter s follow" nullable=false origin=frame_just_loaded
11h40m32s
